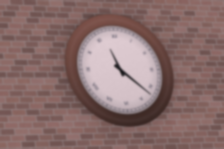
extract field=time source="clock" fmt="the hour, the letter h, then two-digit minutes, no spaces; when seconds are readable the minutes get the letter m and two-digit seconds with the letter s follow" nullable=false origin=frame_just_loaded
11h22
